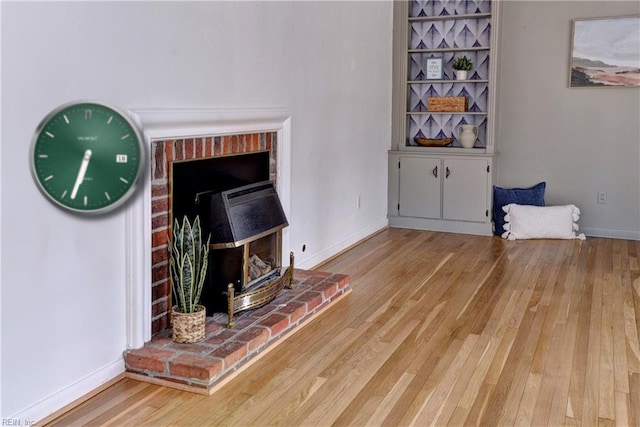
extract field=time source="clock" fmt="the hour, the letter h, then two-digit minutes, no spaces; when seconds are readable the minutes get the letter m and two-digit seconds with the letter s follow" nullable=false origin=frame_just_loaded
6h33
